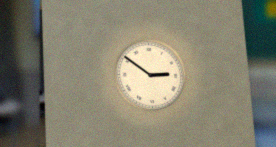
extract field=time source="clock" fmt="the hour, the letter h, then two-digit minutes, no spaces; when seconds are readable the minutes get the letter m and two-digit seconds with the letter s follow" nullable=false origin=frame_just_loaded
2h51
